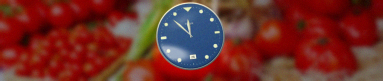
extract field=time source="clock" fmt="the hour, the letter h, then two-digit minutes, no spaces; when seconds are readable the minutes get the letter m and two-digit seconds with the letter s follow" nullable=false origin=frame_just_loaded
11h53
